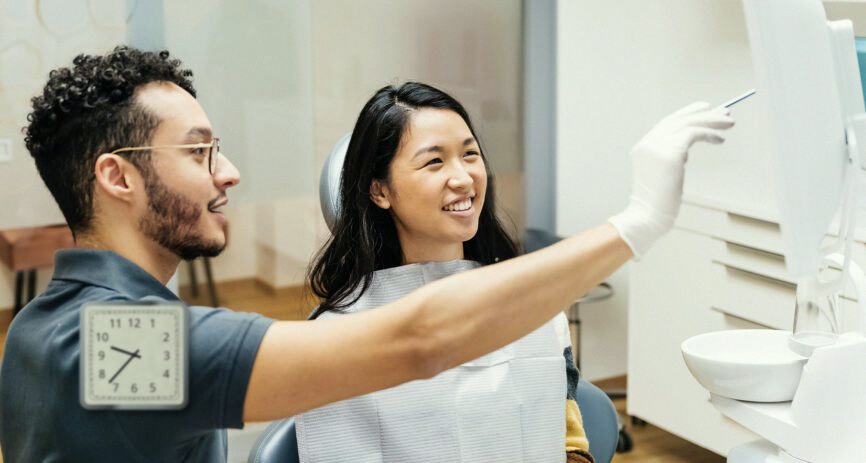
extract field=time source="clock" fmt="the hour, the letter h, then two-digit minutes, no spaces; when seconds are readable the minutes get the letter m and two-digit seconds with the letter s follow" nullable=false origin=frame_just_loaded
9h37
